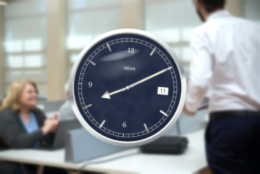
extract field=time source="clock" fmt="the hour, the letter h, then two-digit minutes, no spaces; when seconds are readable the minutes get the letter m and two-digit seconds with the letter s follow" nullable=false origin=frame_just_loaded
8h10
